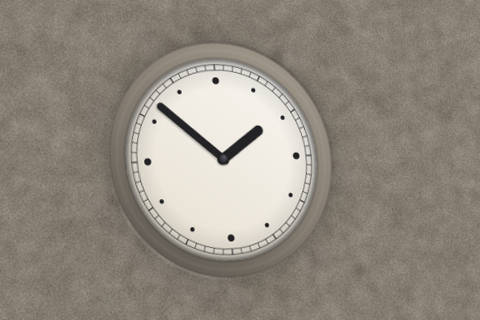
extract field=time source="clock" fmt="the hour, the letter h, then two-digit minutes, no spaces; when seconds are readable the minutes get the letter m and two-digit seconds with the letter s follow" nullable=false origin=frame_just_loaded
1h52
